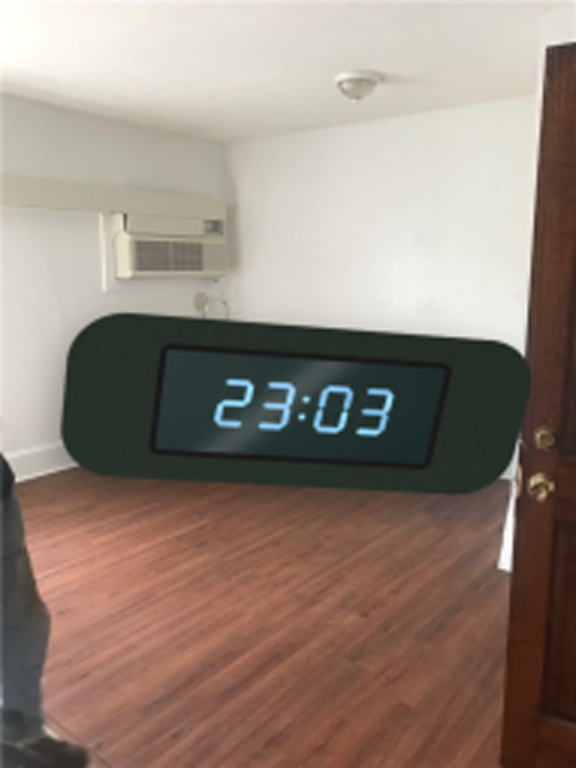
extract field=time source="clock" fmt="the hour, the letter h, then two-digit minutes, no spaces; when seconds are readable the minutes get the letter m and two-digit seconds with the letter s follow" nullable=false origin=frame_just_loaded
23h03
